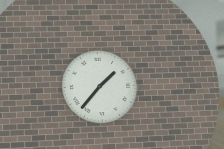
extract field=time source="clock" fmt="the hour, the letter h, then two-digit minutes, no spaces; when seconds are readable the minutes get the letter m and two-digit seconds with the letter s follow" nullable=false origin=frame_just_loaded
1h37
